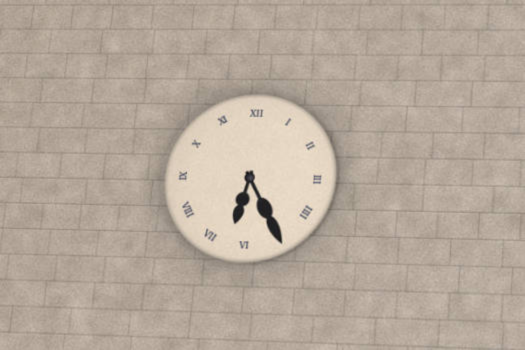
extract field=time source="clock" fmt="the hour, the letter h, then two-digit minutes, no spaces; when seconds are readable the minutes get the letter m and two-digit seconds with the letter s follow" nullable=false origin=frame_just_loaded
6h25
